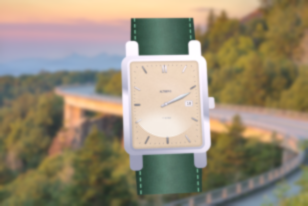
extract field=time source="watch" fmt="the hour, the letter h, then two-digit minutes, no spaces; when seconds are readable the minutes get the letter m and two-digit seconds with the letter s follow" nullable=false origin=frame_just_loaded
2h11
